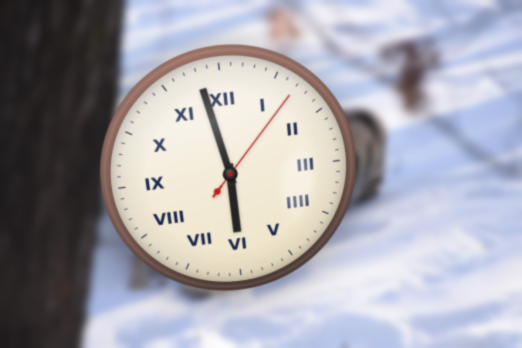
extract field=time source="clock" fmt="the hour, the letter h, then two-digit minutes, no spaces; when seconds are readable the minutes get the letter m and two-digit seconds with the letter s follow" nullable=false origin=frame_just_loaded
5h58m07s
